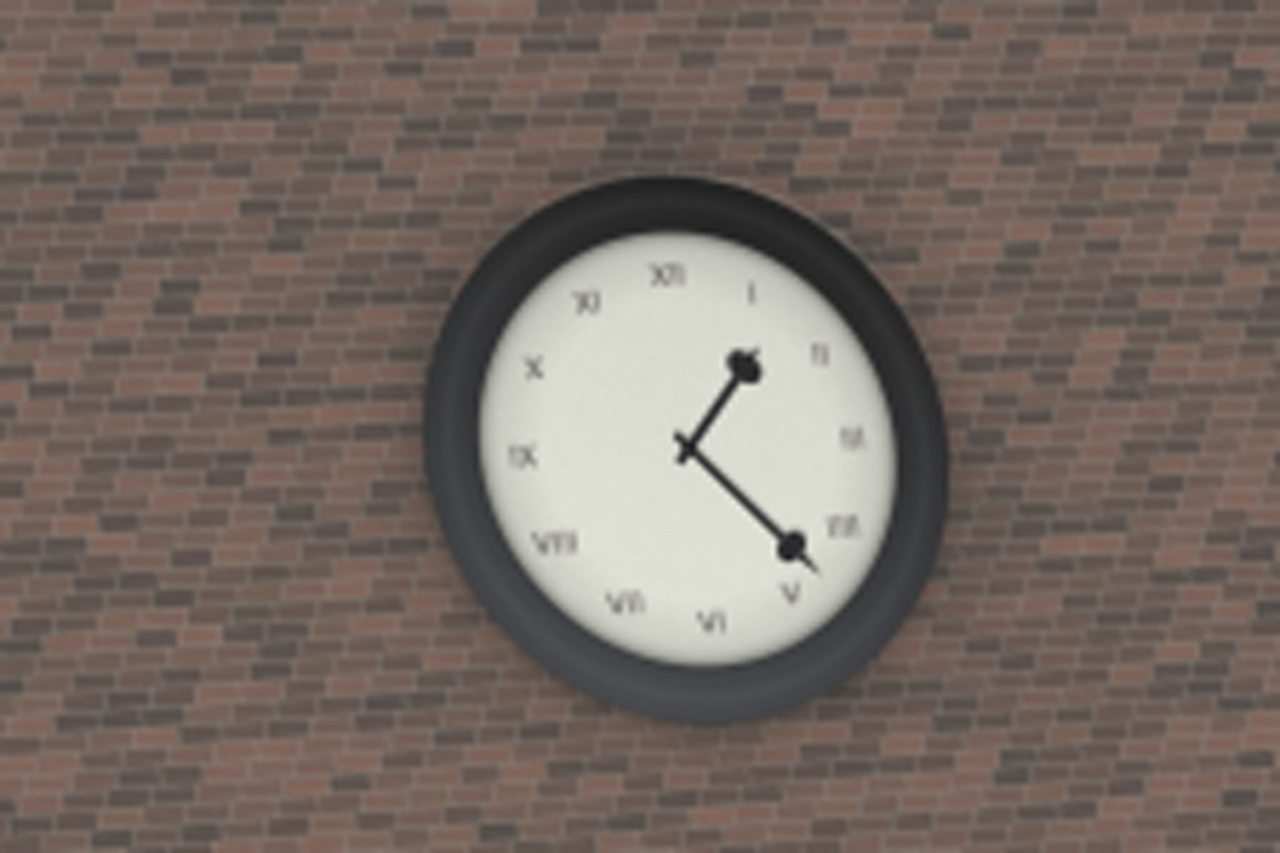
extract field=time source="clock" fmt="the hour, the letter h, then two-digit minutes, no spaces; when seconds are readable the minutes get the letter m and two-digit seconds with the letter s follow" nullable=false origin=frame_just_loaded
1h23
